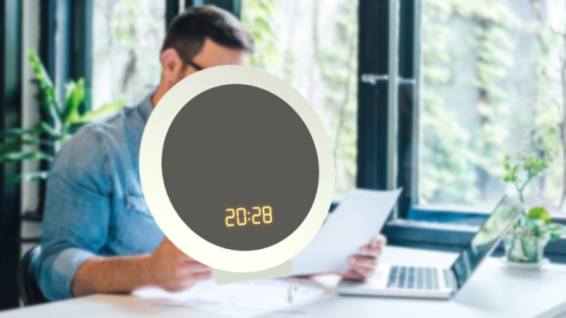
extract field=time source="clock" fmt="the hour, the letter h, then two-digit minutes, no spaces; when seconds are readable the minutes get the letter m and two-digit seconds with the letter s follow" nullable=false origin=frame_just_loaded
20h28
